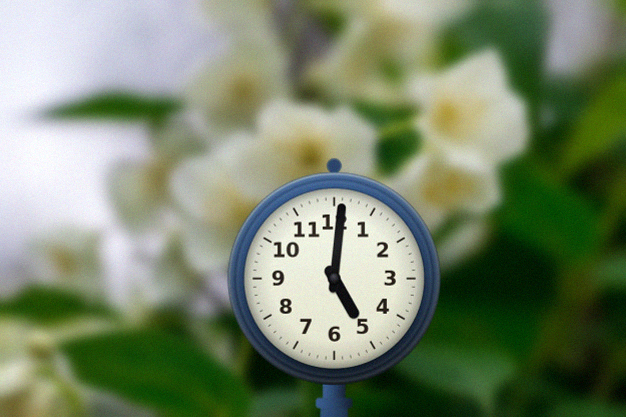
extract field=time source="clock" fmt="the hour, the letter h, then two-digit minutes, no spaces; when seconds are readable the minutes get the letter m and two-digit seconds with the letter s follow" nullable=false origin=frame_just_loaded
5h01
